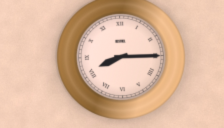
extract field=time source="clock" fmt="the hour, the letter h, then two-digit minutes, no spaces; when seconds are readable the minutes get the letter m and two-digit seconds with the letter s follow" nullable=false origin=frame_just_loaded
8h15
